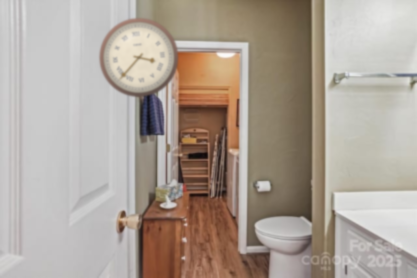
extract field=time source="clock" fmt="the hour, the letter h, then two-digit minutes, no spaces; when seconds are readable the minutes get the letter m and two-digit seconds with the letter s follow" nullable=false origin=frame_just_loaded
3h38
